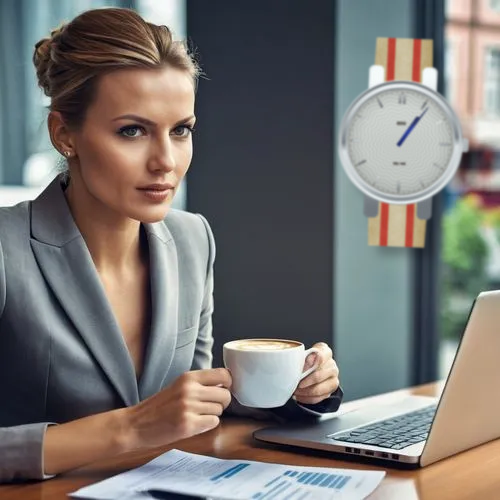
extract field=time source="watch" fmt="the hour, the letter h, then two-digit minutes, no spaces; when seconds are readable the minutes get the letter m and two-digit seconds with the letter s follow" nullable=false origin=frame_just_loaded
1h06
